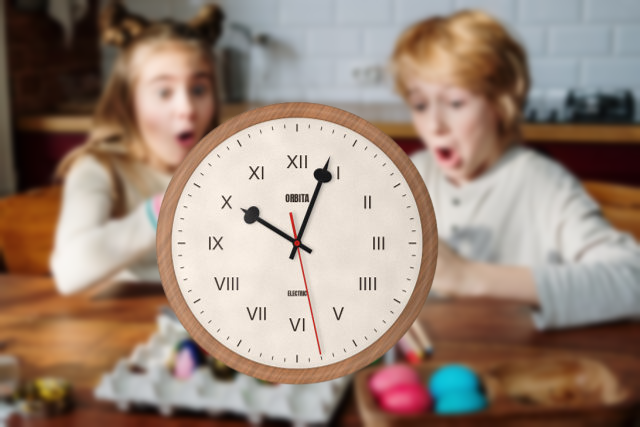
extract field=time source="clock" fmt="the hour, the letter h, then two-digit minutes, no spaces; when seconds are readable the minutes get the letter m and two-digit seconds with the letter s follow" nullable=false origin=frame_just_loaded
10h03m28s
